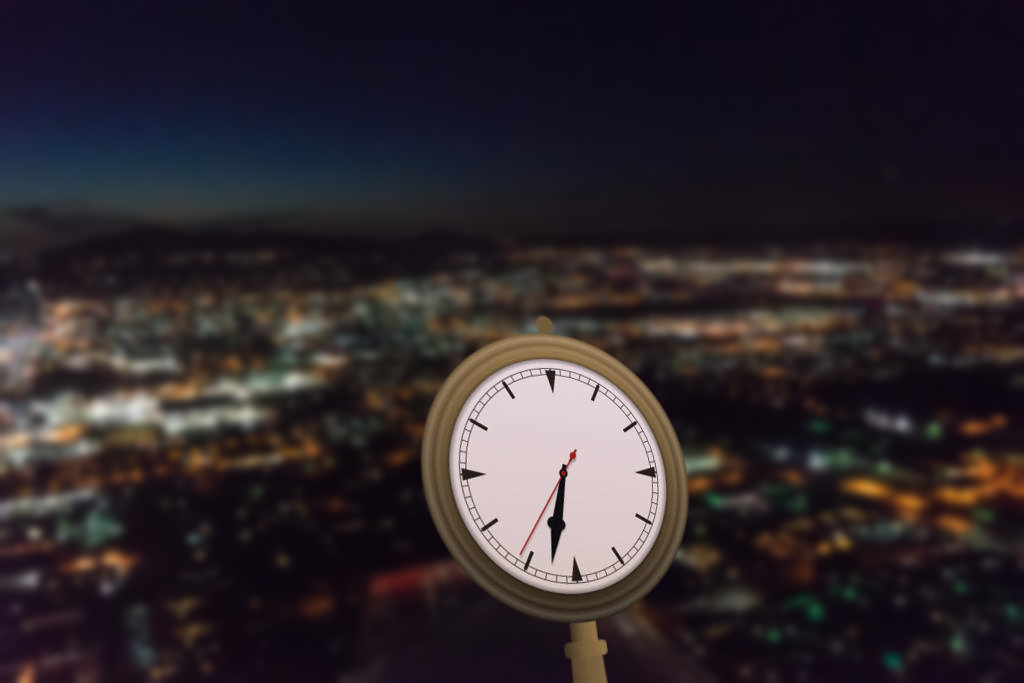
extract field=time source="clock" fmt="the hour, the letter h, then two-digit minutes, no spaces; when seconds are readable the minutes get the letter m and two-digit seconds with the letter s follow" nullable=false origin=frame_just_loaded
6h32m36s
